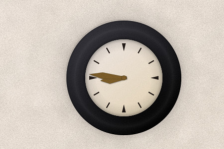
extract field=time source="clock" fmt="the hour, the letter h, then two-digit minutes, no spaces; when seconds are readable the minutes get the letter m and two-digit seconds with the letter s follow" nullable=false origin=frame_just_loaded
8h46
